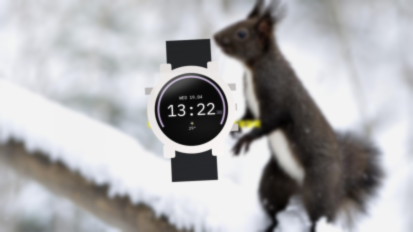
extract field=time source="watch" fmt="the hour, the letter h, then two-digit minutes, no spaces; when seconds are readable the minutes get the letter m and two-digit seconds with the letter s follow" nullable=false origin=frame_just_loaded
13h22
